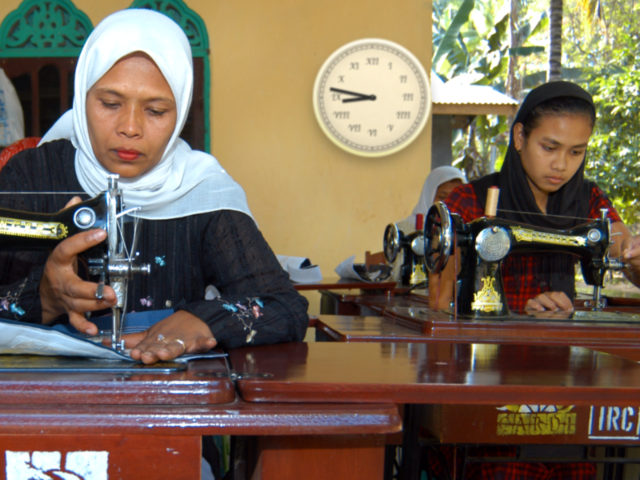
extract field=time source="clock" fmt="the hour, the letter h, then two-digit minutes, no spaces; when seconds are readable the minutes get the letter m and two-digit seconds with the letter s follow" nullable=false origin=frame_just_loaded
8h47
